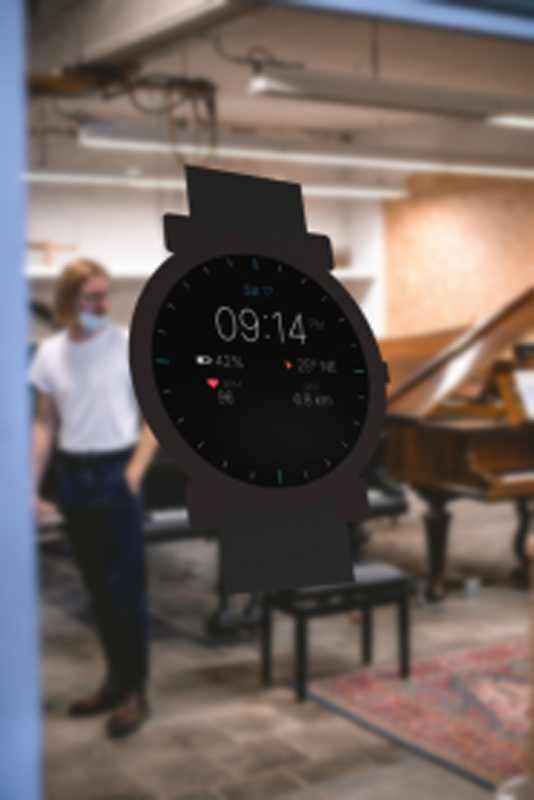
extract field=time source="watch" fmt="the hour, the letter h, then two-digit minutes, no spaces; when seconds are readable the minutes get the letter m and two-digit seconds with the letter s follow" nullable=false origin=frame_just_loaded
9h14
